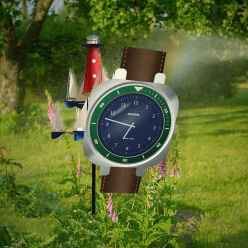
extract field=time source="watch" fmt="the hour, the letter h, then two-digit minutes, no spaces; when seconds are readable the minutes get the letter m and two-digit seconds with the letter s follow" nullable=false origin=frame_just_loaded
6h47
